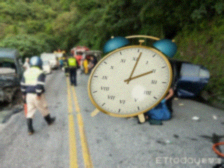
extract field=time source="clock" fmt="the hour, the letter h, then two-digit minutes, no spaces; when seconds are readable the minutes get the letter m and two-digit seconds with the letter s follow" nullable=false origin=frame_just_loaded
2h01
